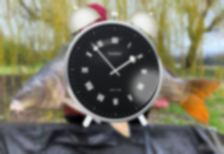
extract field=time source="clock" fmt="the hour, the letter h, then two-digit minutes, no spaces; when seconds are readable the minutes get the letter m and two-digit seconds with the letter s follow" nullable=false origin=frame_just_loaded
1h53
